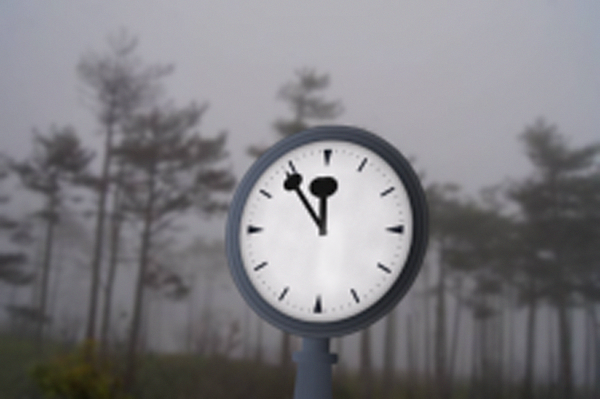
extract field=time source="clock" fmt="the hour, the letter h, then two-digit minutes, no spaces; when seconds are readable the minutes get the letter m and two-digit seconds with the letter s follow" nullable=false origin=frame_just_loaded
11h54
